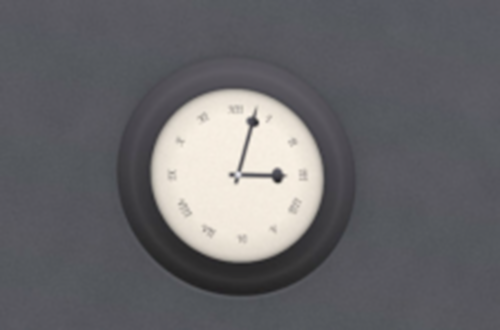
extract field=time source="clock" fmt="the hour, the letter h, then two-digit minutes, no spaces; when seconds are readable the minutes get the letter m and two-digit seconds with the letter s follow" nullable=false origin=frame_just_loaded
3h03
